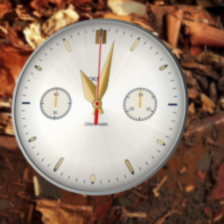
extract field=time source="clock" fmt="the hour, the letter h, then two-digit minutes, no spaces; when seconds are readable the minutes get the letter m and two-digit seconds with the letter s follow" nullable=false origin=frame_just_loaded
11h02
